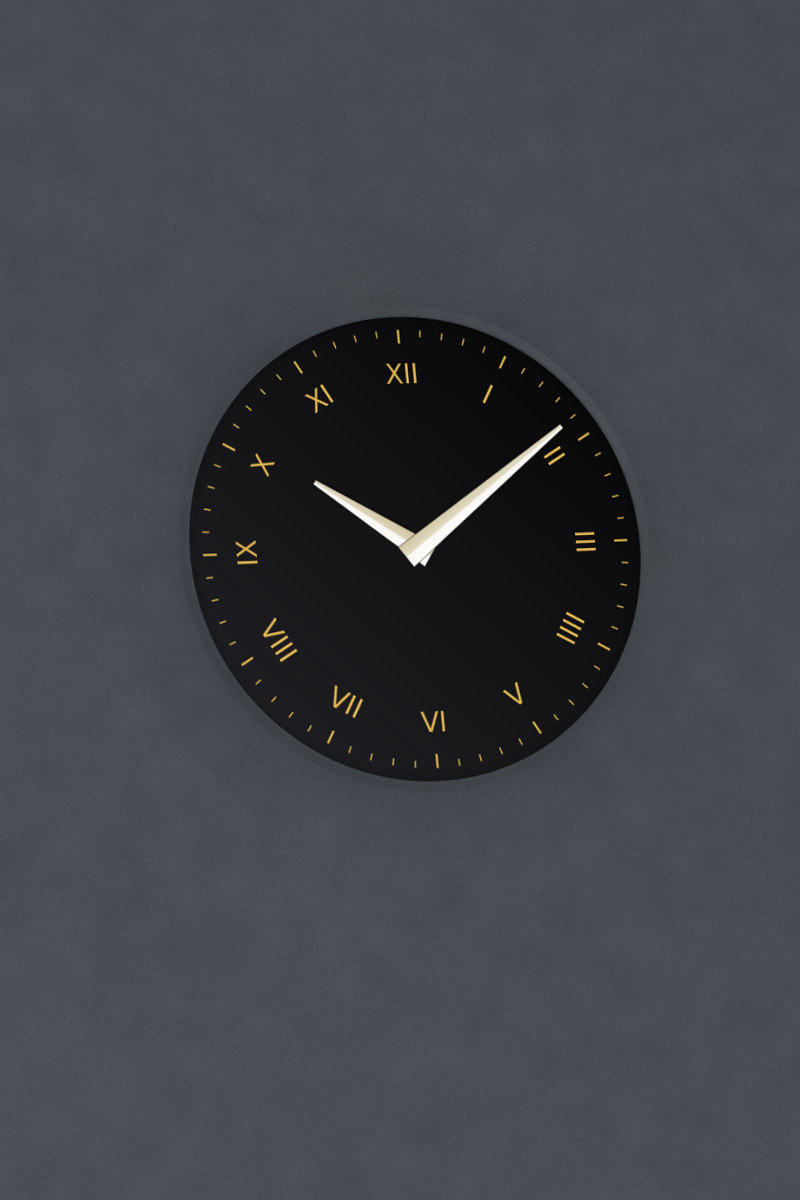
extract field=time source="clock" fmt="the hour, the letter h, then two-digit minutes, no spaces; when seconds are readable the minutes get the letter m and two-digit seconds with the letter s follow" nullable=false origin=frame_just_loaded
10h09
